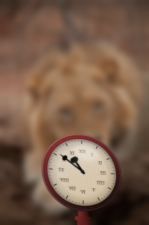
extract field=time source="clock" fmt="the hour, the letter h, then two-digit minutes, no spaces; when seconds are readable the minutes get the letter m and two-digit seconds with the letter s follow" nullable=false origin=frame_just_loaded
10h51
